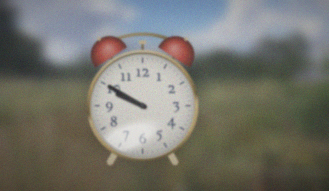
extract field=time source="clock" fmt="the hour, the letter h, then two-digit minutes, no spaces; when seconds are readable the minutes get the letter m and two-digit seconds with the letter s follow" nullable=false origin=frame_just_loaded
9h50
